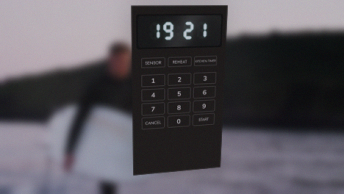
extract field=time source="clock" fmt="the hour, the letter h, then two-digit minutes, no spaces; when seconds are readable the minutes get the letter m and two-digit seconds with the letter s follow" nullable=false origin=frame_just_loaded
19h21
